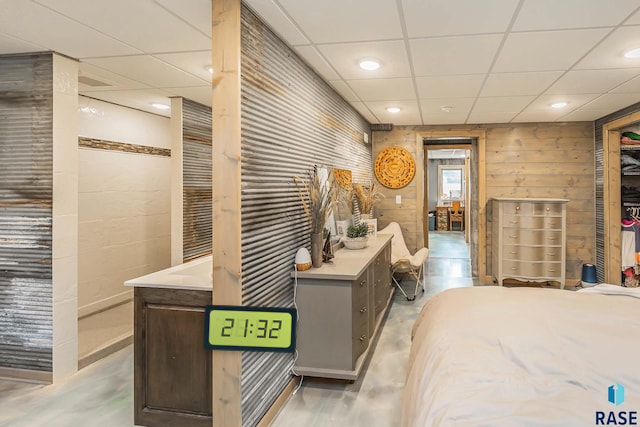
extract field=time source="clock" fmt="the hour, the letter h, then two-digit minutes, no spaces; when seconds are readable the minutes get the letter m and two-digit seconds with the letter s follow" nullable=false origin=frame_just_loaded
21h32
